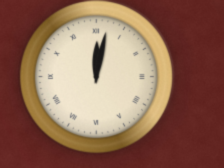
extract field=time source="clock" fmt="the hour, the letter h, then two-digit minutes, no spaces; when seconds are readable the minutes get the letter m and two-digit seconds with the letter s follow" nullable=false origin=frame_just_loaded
12h02
